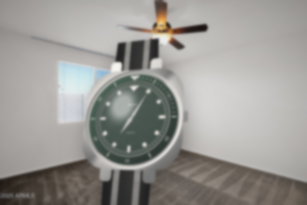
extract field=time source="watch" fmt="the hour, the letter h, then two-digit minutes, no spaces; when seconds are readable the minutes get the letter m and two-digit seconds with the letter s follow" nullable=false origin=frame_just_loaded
7h05
